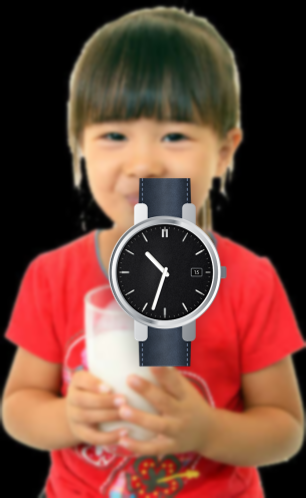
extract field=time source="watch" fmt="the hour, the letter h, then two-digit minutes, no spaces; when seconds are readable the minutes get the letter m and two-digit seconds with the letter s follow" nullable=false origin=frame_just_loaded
10h33
